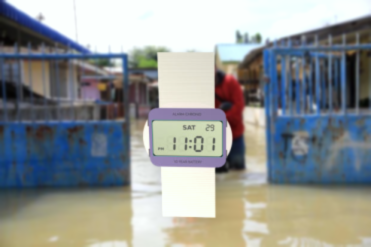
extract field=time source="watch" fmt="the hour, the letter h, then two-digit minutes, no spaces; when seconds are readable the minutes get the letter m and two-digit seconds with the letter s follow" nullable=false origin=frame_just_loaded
11h01
